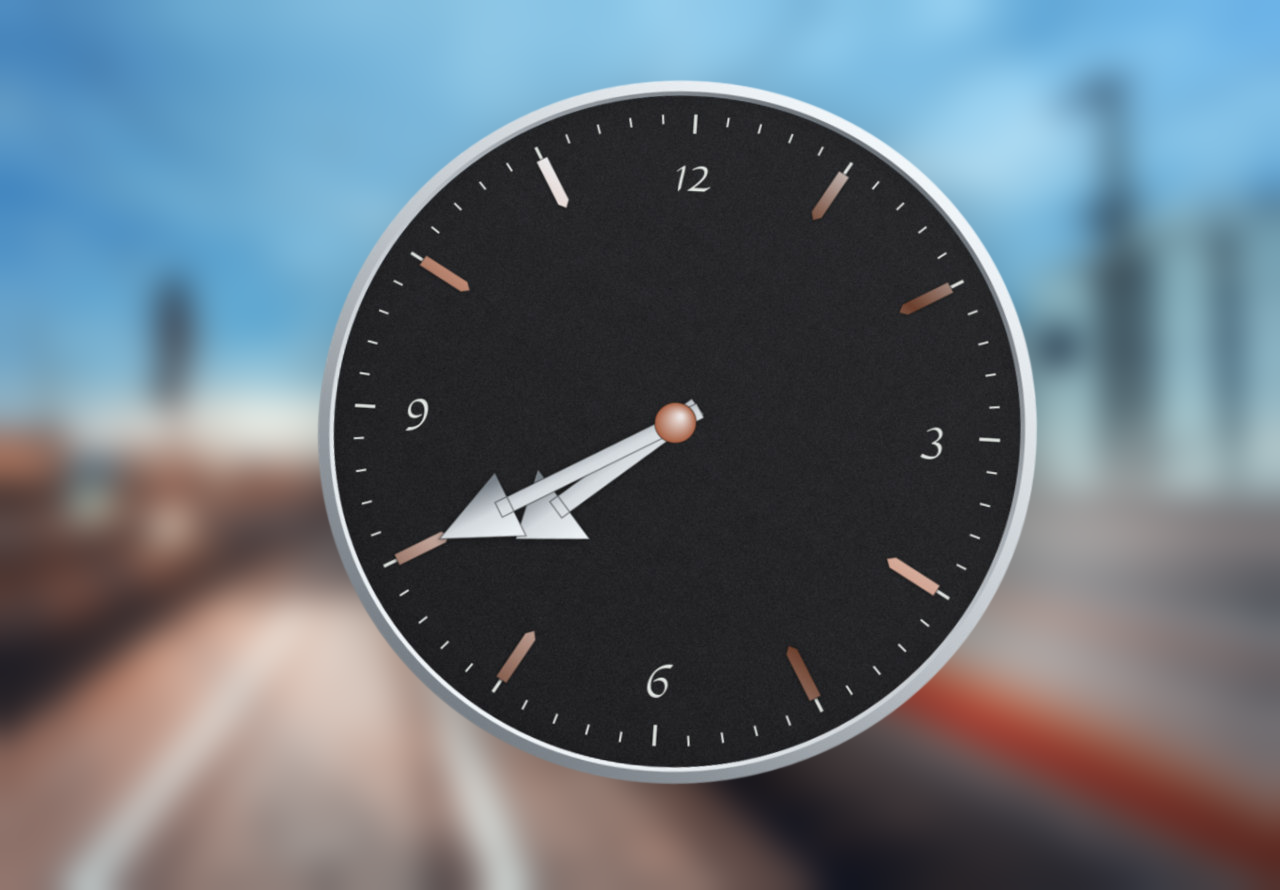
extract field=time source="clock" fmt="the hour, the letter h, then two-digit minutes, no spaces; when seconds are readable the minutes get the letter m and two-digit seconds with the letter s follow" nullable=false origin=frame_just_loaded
7h40
